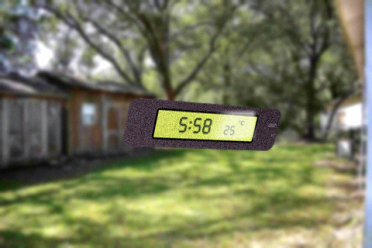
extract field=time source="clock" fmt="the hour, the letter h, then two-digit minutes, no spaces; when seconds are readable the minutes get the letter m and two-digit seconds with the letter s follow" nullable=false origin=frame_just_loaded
5h58
